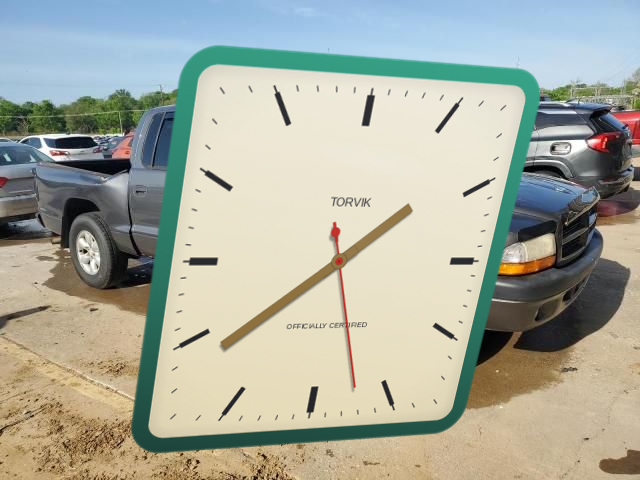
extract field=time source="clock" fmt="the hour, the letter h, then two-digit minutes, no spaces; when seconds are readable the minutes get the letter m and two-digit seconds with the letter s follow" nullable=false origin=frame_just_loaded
1h38m27s
